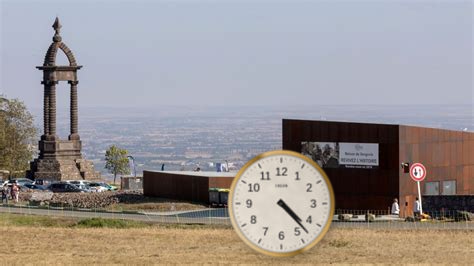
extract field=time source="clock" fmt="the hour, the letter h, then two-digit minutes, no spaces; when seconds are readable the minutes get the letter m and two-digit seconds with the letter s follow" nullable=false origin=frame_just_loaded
4h23
